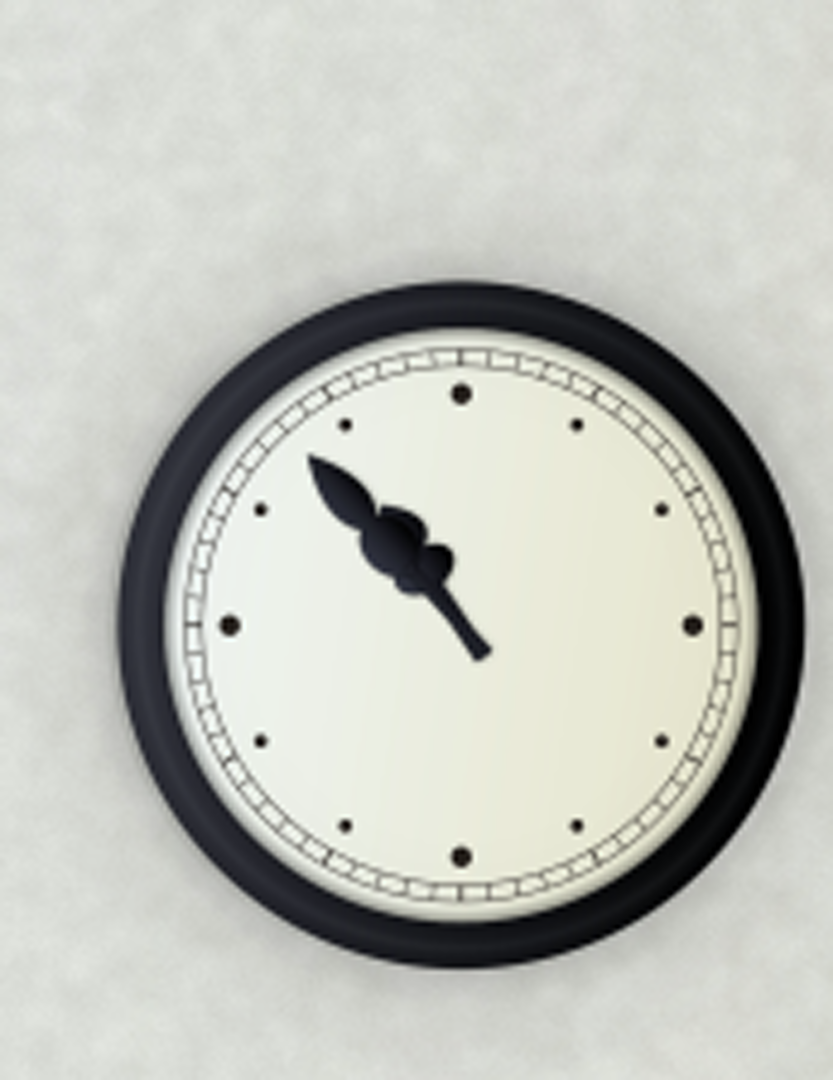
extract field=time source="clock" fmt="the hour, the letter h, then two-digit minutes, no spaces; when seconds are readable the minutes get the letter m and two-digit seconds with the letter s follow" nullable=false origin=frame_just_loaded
10h53
